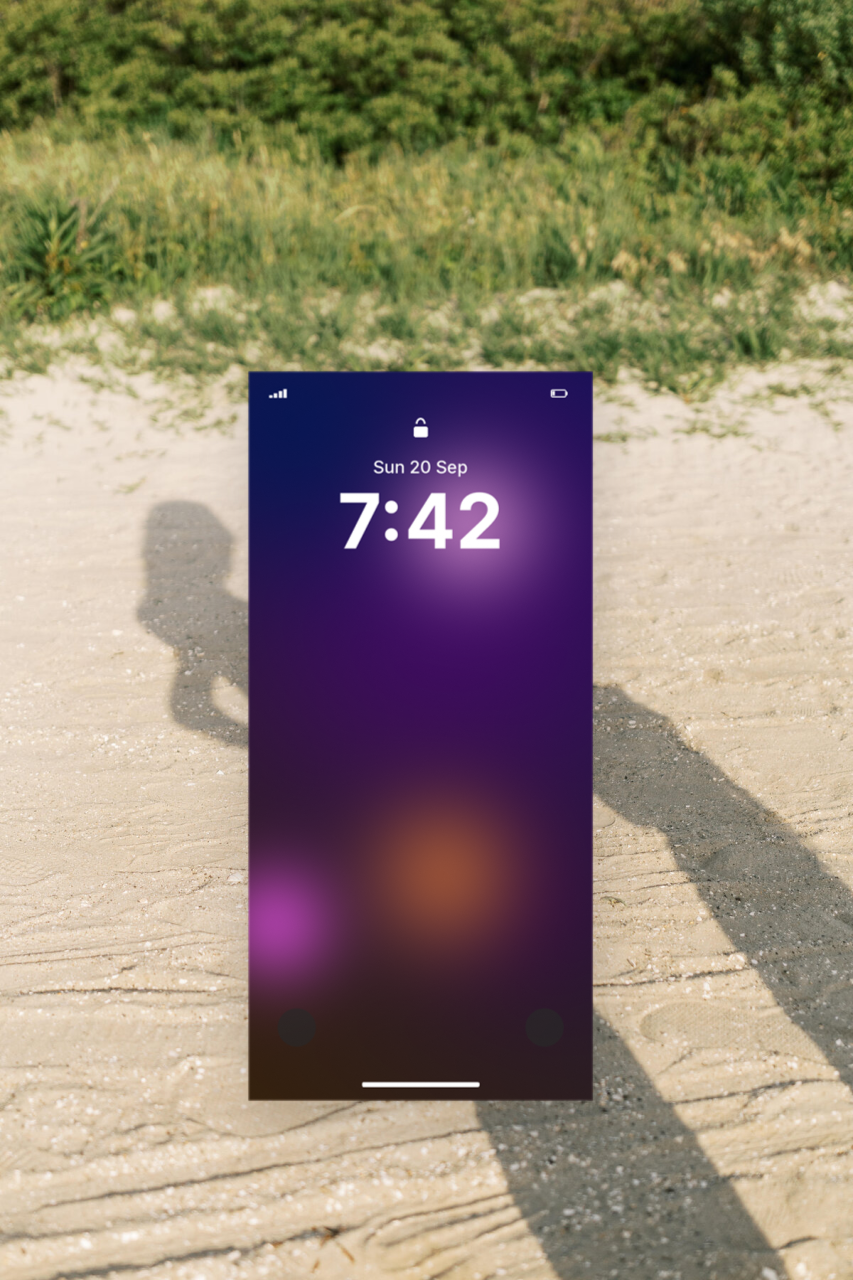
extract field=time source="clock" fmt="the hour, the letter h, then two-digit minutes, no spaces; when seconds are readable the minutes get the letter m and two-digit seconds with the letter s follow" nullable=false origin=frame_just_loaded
7h42
